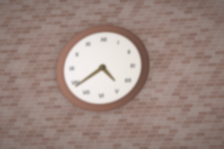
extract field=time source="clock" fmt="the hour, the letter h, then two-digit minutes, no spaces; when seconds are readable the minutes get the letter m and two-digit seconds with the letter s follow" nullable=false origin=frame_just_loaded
4h39
